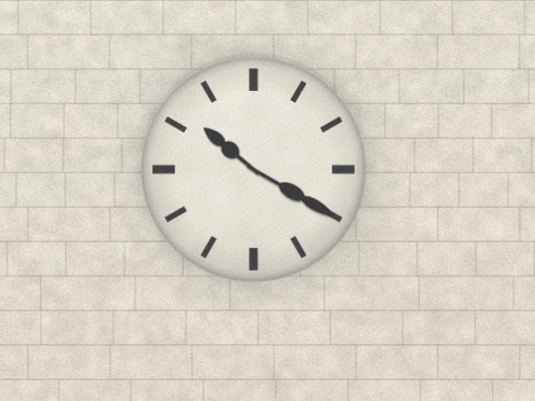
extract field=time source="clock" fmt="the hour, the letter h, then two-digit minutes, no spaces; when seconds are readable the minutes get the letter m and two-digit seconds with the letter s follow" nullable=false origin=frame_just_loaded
10h20
